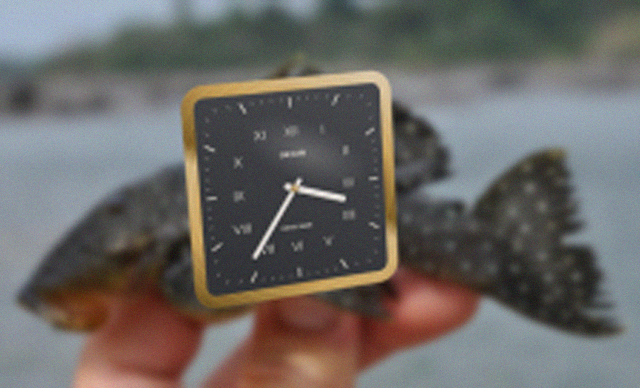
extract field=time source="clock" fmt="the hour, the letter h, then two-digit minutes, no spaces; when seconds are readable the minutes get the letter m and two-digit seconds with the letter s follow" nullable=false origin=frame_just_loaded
3h36
